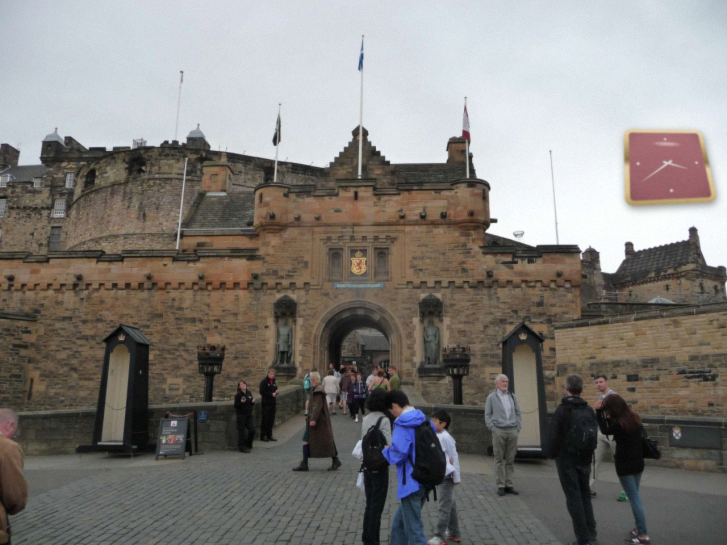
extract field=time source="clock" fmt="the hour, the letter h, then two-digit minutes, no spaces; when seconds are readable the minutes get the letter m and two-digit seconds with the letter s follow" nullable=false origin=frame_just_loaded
3h39
